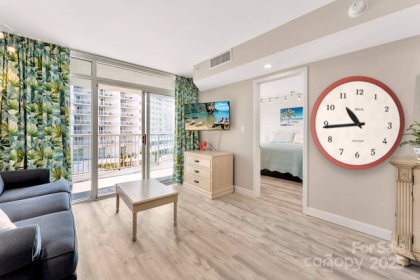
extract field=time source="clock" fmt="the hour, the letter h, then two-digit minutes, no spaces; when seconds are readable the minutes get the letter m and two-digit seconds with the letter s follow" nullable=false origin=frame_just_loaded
10h44
